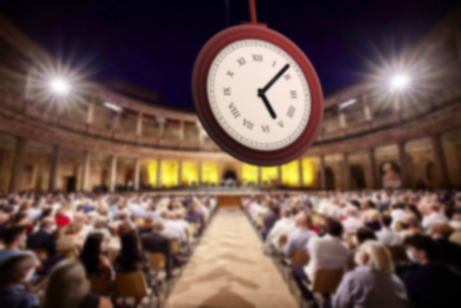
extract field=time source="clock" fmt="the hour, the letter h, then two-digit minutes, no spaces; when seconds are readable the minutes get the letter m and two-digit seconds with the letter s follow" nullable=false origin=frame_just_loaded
5h08
